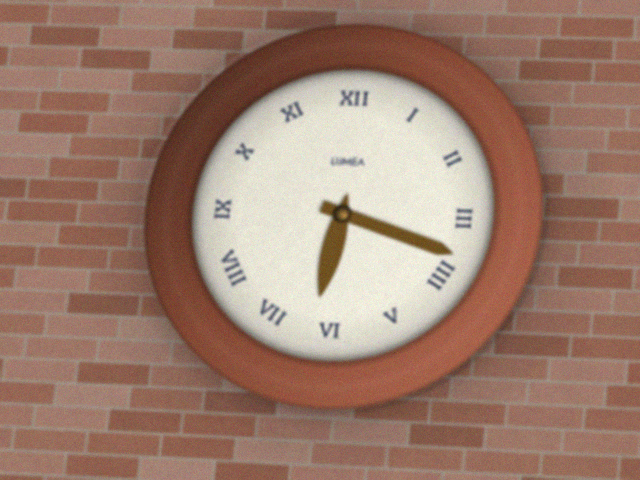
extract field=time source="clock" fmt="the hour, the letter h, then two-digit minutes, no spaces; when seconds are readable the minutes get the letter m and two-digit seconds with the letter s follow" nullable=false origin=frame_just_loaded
6h18
